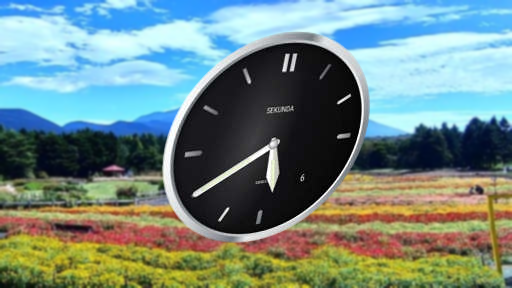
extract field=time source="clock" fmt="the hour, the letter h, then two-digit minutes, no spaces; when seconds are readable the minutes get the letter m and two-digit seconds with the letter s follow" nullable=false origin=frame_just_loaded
5h40
